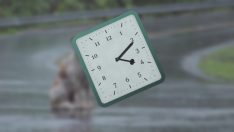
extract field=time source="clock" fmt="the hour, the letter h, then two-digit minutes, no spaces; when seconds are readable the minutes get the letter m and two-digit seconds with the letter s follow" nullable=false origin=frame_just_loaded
4h11
